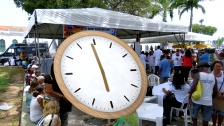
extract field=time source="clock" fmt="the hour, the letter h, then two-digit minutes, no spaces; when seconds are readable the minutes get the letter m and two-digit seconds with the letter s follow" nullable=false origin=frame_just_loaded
5h59
